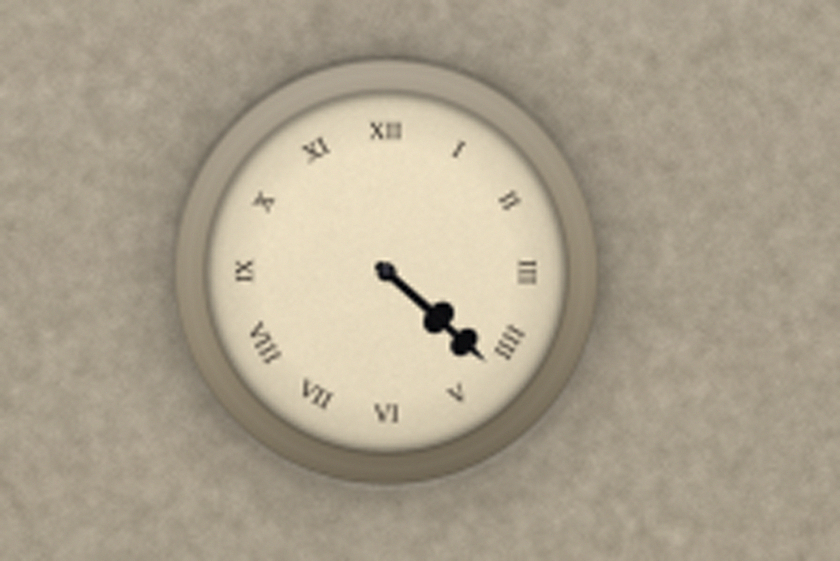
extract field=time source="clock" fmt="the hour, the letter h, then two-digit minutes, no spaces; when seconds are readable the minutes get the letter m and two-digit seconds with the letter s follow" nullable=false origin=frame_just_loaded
4h22
